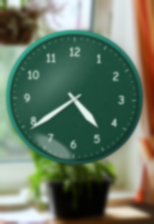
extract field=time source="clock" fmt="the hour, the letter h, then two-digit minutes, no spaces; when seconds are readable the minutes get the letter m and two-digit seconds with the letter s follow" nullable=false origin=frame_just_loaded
4h39
